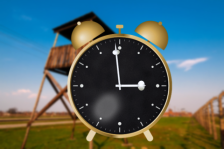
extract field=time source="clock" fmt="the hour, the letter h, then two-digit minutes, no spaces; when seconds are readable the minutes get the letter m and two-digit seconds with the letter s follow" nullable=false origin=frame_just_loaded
2h59
